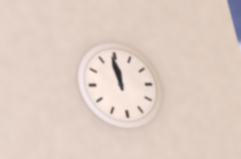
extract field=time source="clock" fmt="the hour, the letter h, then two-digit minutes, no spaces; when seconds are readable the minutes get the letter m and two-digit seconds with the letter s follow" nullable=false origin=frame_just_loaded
11h59
